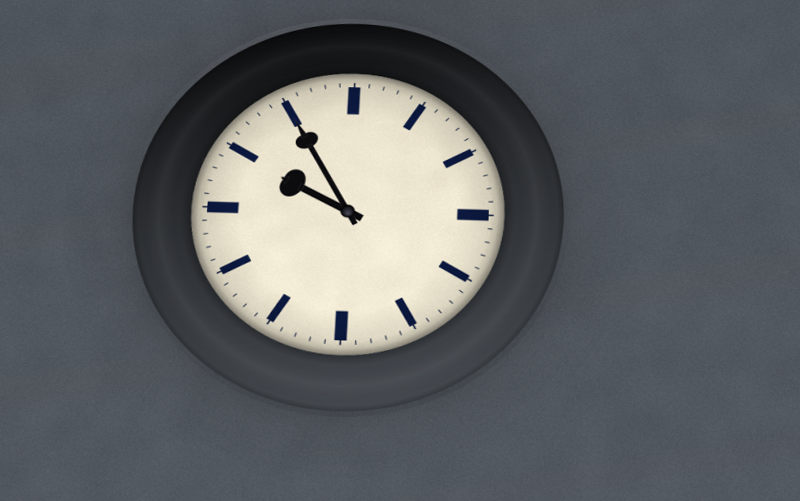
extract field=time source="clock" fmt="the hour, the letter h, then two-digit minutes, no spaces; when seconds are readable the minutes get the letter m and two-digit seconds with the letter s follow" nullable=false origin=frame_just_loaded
9h55
